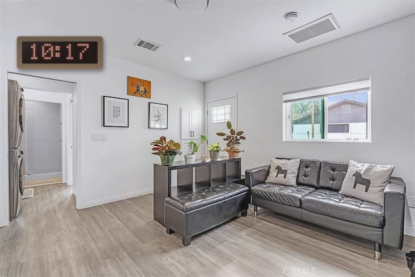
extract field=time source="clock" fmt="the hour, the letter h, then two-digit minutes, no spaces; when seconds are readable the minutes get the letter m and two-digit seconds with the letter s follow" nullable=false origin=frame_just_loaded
10h17
